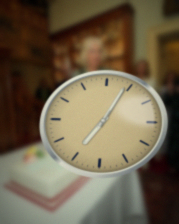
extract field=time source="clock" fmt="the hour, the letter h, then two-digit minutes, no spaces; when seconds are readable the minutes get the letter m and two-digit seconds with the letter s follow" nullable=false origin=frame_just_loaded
7h04
